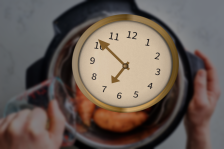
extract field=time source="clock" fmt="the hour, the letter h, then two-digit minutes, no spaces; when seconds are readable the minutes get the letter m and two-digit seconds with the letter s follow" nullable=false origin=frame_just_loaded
6h51
